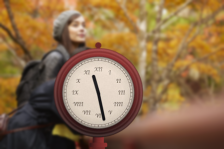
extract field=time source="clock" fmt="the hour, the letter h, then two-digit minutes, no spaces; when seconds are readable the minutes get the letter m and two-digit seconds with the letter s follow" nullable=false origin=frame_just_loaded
11h28
